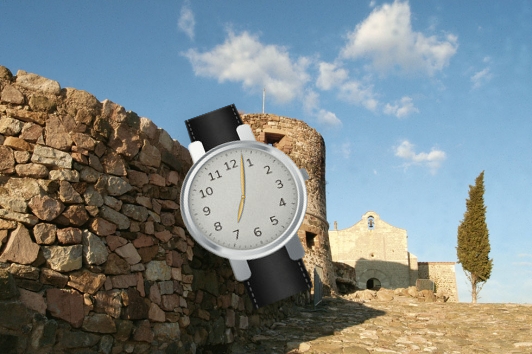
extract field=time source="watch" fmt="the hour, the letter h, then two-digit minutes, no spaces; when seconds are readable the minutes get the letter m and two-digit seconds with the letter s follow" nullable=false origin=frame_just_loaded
7h03
